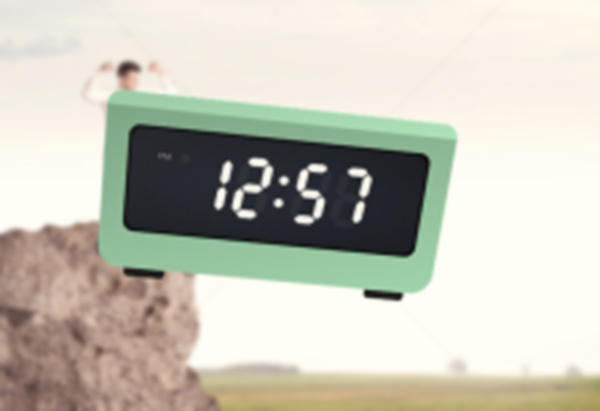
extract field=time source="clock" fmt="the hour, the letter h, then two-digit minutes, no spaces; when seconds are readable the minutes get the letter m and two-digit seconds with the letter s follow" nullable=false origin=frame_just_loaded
12h57
